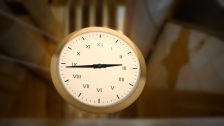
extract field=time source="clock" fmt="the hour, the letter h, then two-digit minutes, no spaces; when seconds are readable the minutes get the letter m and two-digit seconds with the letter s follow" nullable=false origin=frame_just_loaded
2h44
